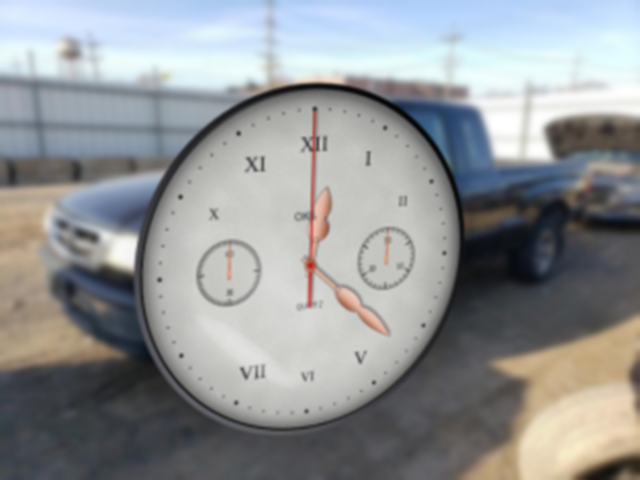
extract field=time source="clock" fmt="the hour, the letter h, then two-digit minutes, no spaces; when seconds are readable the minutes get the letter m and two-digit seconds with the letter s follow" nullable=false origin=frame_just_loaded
12h22
